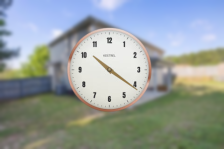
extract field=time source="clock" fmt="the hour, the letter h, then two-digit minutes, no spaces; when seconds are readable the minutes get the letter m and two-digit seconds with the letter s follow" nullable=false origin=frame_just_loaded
10h21
